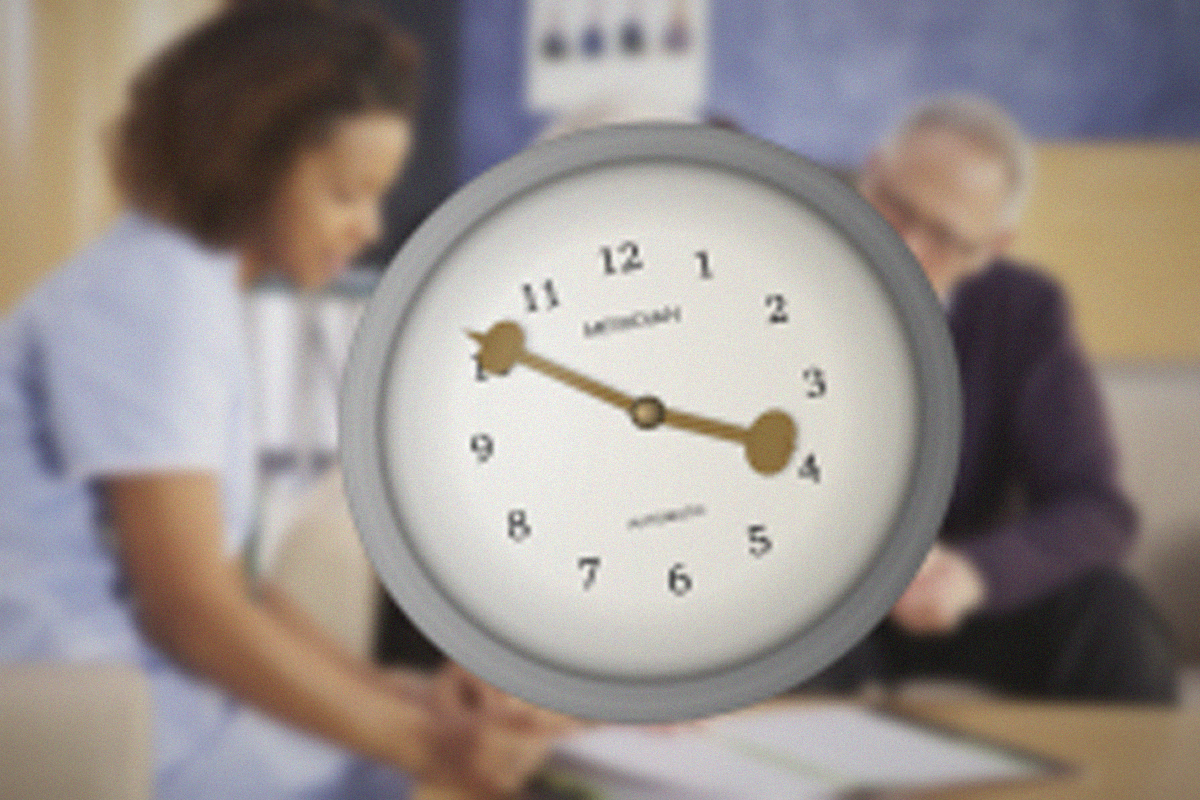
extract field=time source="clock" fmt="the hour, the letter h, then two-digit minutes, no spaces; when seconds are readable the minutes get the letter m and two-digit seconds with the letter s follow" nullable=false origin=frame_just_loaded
3h51
